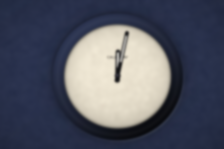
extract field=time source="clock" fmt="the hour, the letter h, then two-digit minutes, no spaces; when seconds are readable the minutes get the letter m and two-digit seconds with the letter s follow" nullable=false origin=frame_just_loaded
12h02
